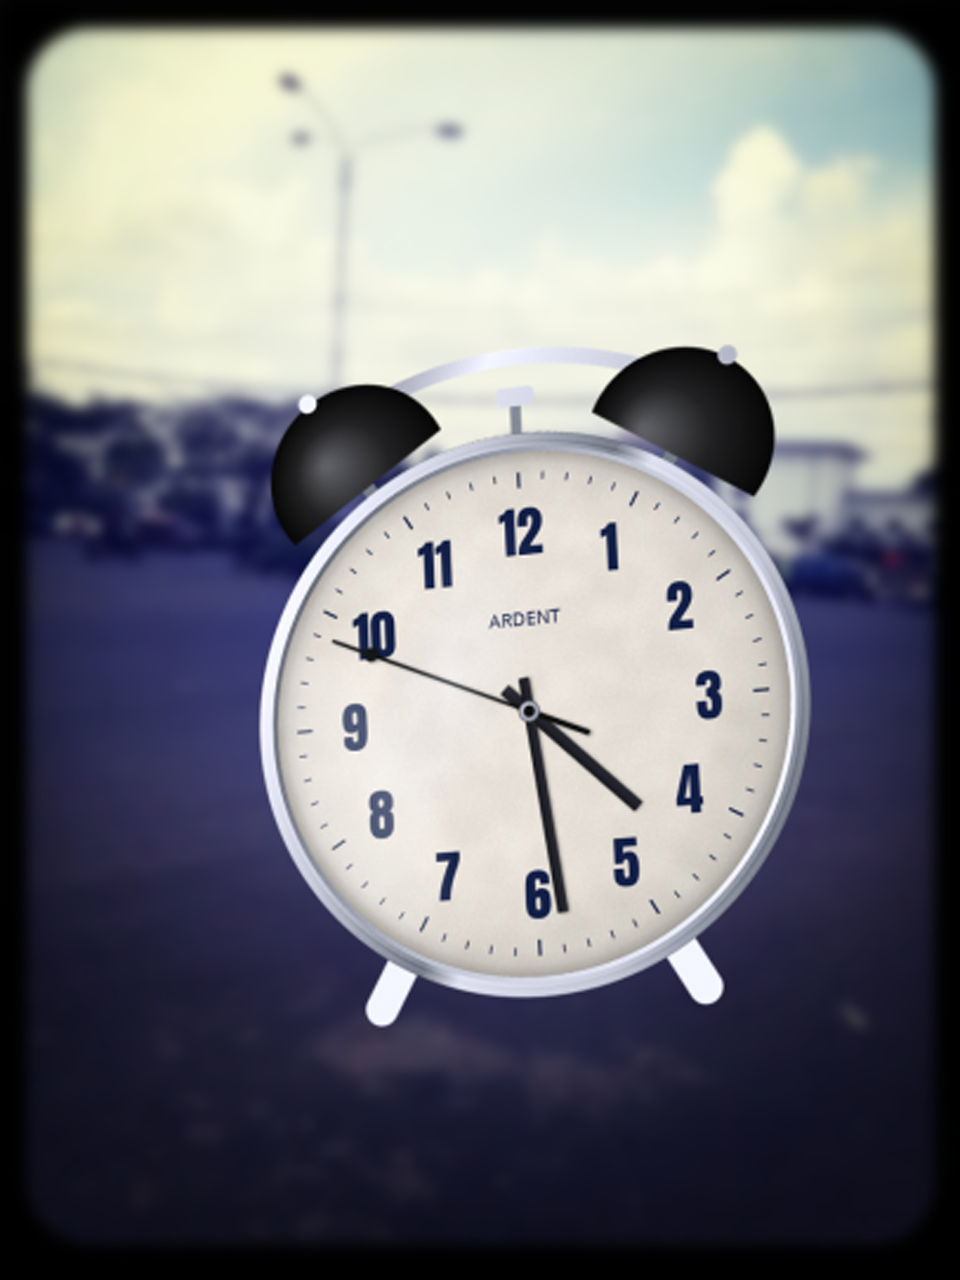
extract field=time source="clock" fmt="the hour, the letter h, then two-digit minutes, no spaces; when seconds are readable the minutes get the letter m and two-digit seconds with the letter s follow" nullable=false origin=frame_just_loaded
4h28m49s
